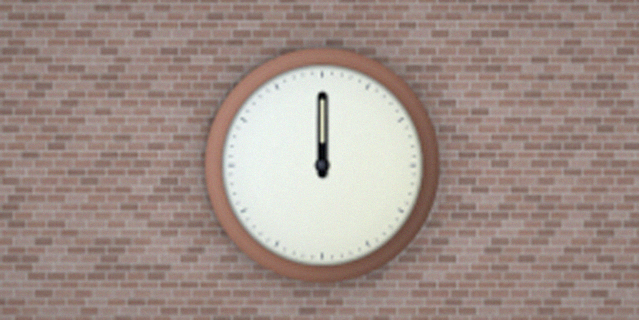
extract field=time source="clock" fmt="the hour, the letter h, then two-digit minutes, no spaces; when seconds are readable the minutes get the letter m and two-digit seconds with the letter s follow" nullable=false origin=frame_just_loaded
12h00
